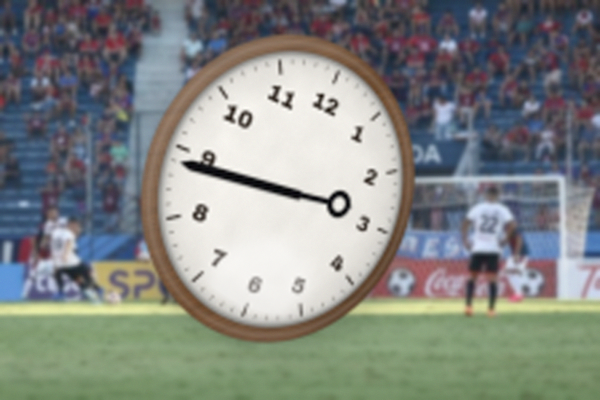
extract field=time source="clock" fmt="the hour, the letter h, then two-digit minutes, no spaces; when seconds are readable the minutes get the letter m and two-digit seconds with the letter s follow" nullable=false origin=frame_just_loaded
2h44
